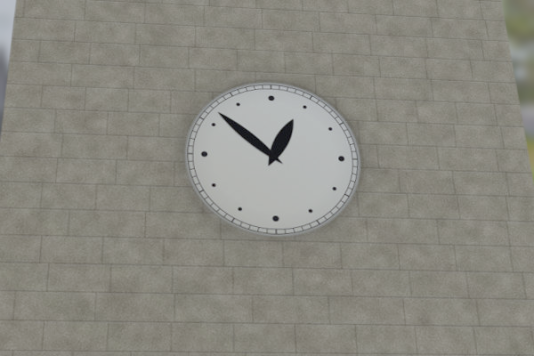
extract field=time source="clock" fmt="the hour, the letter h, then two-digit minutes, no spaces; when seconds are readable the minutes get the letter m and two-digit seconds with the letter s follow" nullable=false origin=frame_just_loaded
12h52
